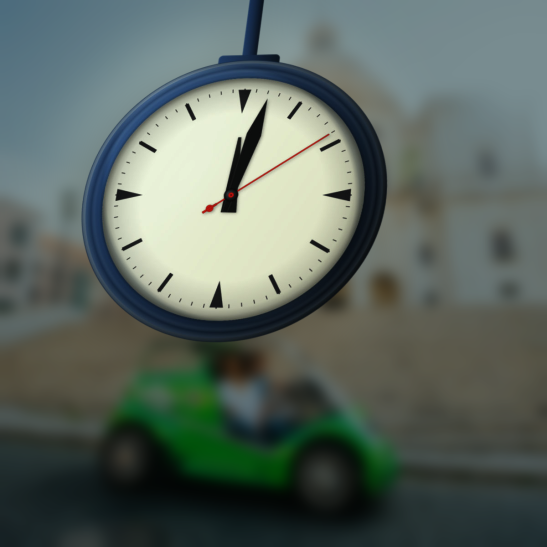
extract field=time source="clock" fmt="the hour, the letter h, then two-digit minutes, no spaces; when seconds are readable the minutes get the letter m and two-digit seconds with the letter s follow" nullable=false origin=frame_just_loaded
12h02m09s
